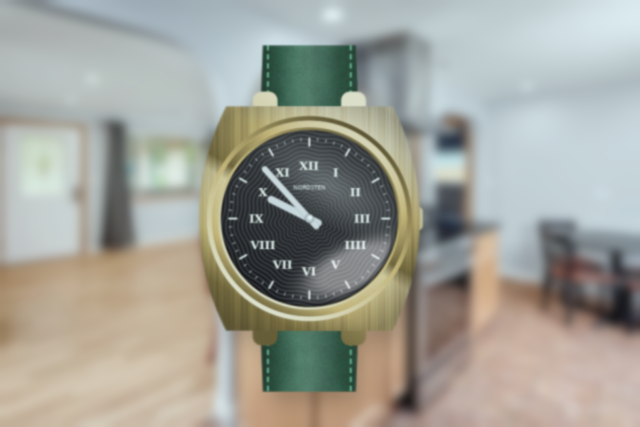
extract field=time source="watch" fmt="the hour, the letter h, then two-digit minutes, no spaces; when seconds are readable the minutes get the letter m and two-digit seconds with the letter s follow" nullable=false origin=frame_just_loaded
9h53
